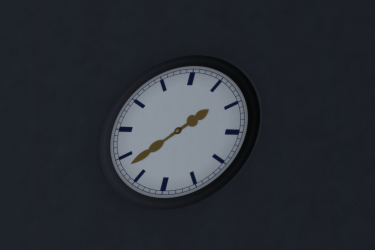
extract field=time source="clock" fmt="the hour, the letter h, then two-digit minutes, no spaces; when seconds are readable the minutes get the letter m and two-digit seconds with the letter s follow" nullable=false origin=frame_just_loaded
1h38
